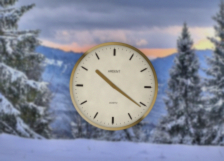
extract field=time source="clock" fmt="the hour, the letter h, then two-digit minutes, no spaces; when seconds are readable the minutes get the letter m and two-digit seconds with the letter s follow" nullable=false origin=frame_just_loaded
10h21
